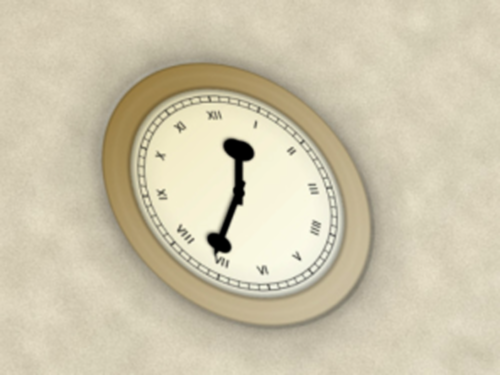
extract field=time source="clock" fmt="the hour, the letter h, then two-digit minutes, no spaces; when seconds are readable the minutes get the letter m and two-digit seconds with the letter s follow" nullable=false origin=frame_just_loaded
12h36
